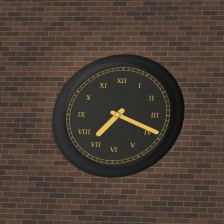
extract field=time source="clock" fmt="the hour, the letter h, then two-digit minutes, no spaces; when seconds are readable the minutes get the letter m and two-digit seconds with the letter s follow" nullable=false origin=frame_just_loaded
7h19
